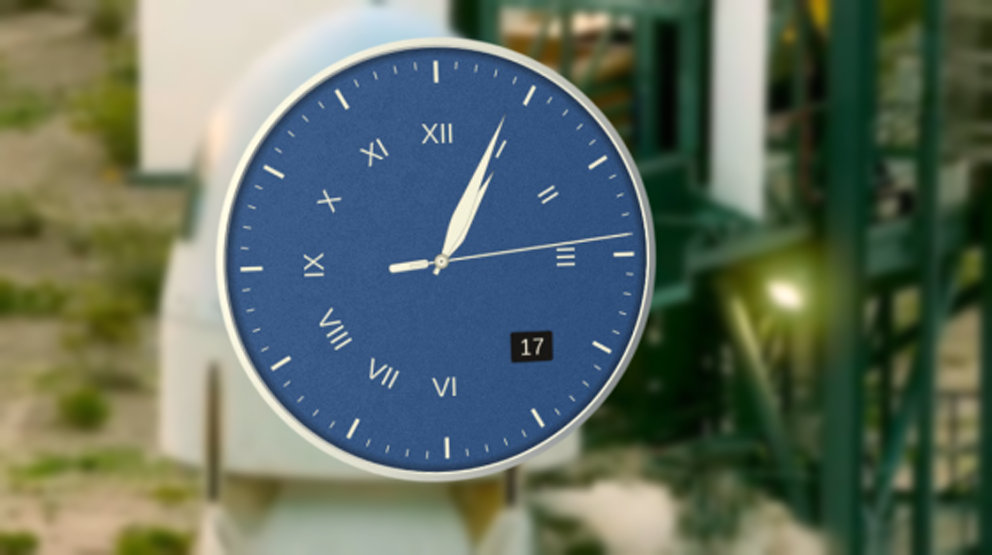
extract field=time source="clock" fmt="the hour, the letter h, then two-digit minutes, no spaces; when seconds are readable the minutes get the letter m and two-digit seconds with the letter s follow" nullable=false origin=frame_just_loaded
1h04m14s
